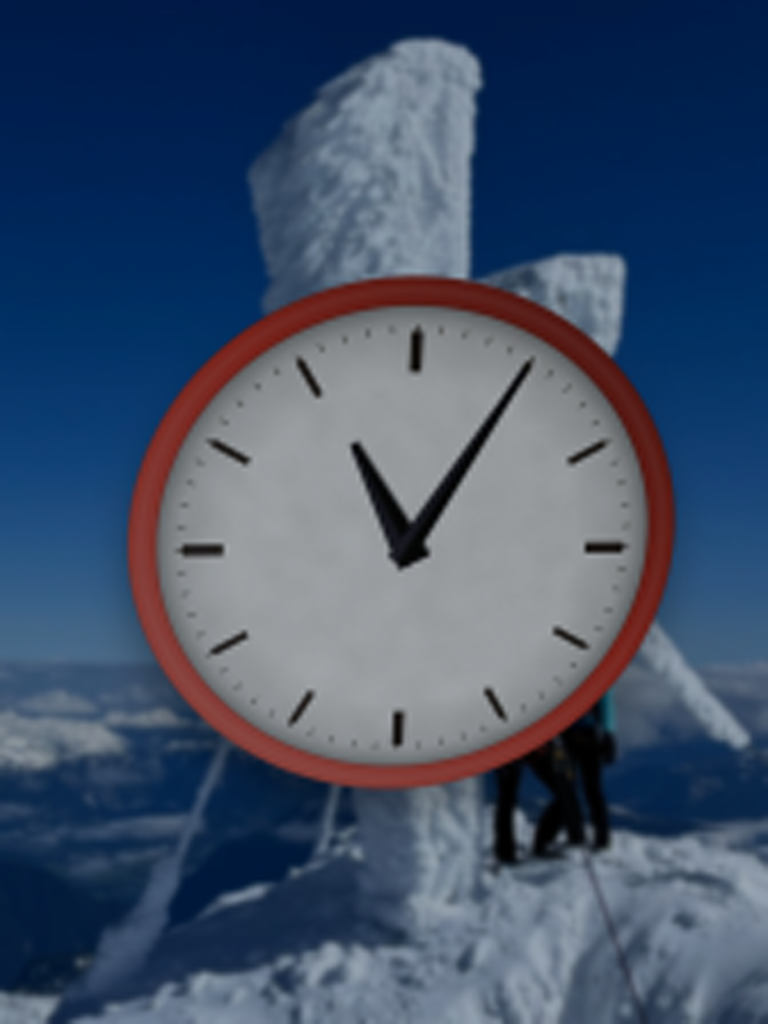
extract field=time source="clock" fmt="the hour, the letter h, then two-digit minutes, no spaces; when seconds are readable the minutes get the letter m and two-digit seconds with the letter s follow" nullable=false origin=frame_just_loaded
11h05
